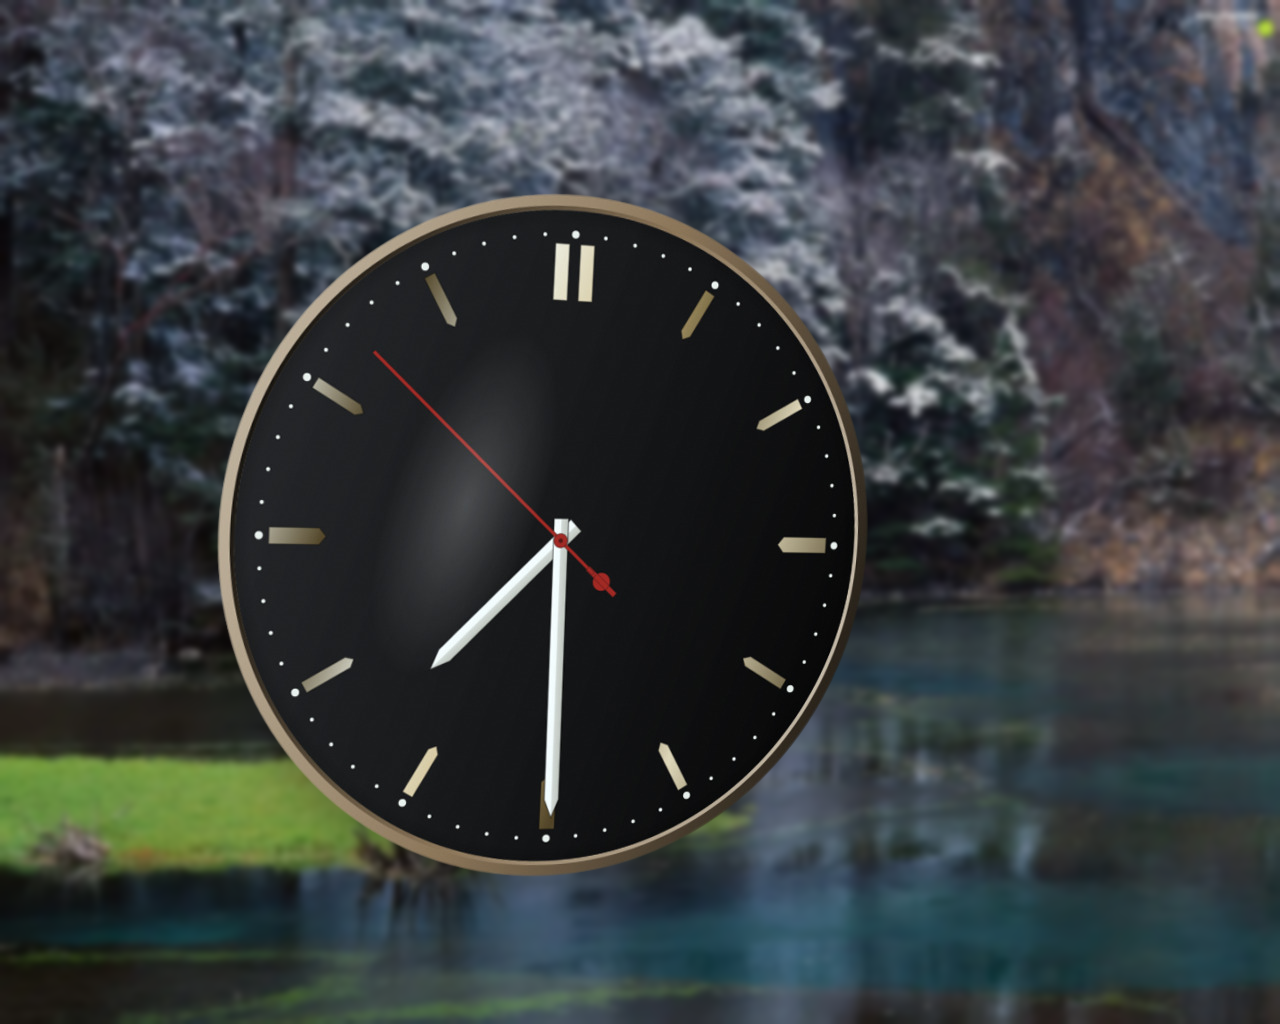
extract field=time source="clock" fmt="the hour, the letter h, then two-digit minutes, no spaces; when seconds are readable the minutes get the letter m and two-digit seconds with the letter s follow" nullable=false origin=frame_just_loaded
7h29m52s
